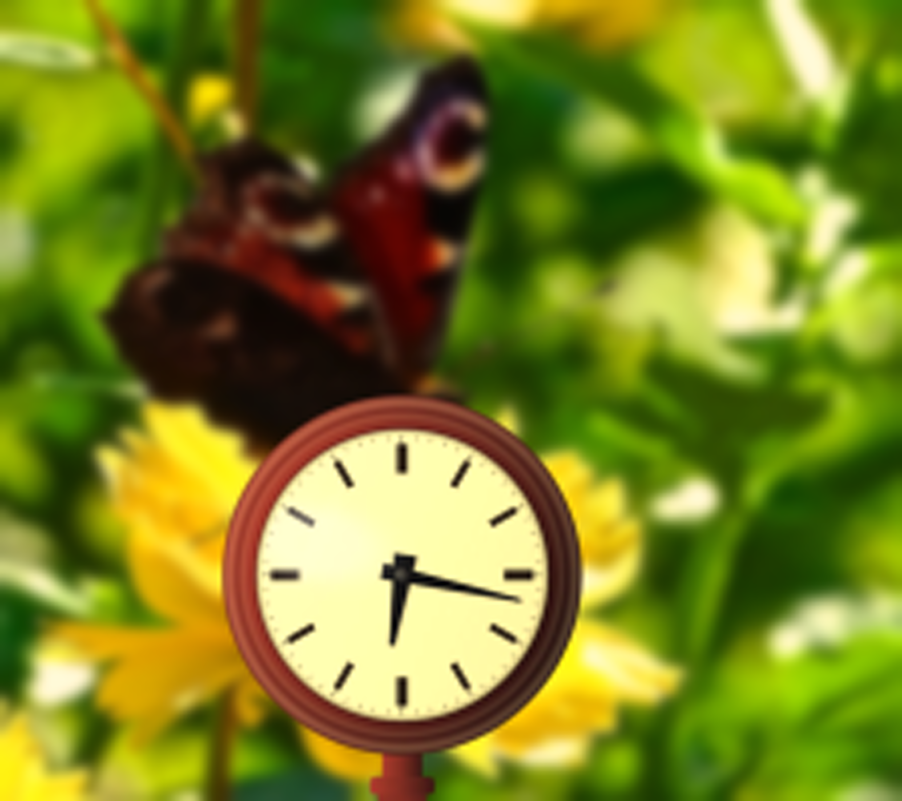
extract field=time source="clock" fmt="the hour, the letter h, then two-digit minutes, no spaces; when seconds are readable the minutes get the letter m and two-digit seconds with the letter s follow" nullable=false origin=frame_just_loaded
6h17
